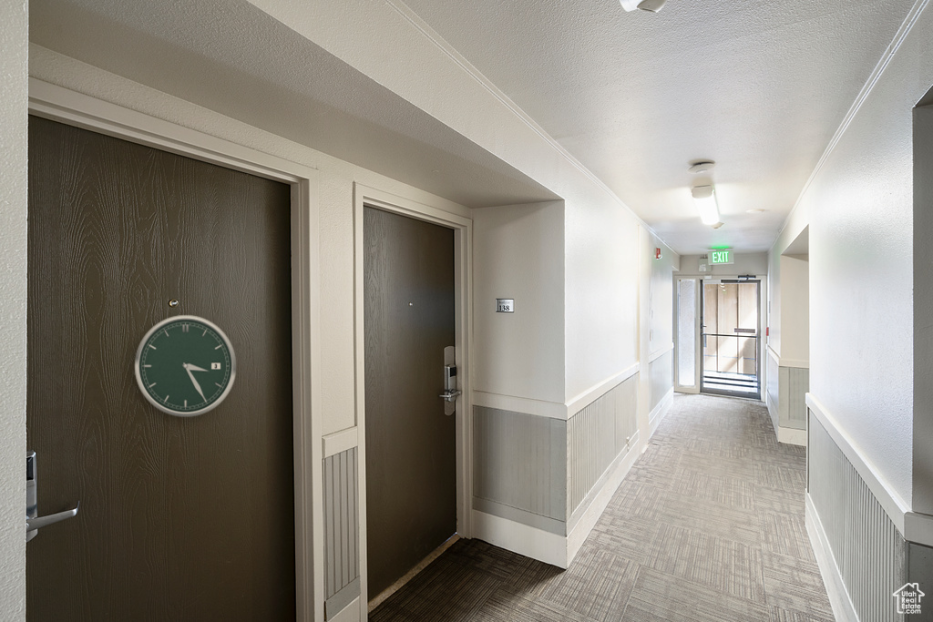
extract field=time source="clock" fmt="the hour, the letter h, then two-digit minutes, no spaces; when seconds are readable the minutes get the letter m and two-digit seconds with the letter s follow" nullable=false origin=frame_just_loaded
3h25
